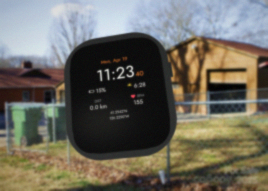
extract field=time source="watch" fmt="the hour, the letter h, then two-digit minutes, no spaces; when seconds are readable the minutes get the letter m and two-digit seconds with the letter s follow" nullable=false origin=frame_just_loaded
11h23
